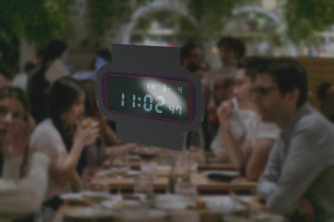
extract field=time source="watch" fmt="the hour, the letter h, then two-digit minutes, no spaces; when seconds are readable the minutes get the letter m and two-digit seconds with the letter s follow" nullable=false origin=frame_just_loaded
11h02m47s
